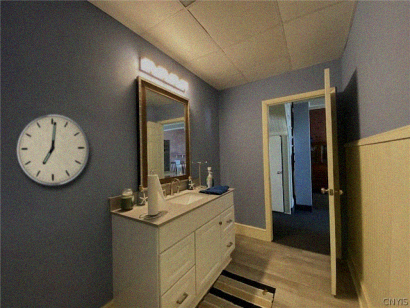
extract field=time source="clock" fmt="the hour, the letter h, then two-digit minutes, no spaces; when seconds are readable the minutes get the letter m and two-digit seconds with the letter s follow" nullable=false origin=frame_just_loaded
7h01
